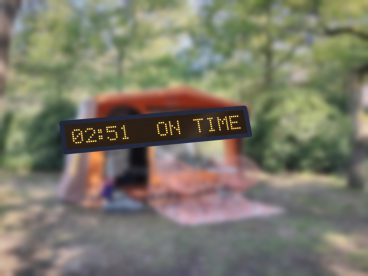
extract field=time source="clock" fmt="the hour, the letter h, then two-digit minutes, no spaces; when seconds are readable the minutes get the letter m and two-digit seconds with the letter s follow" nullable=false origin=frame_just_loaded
2h51
